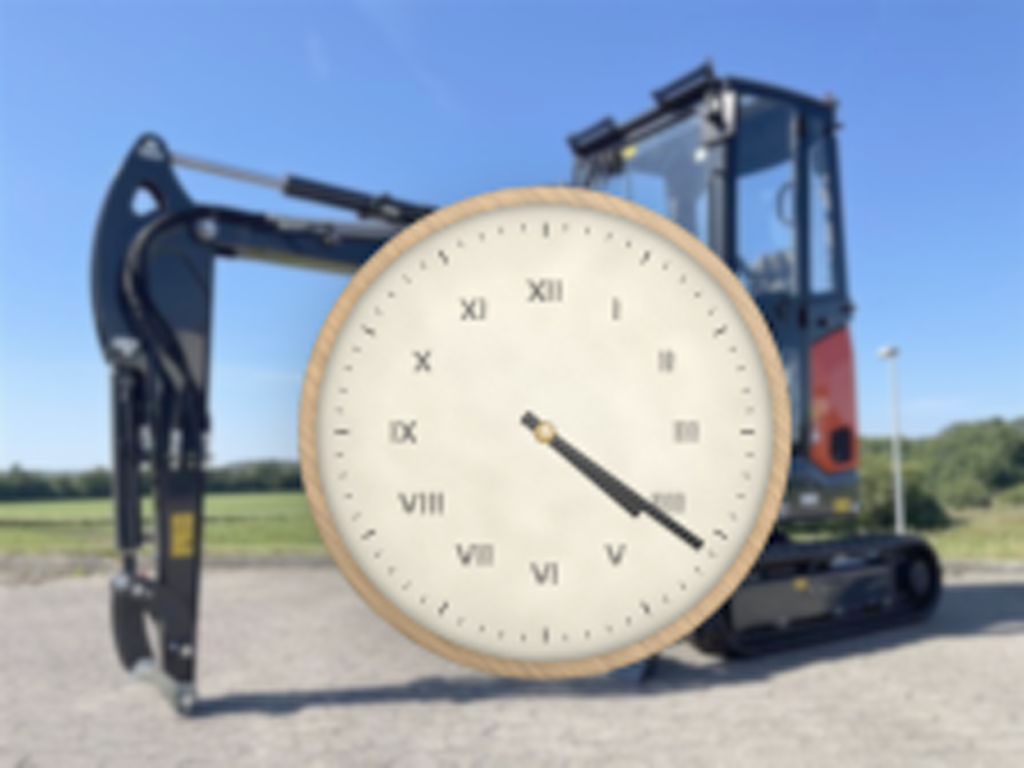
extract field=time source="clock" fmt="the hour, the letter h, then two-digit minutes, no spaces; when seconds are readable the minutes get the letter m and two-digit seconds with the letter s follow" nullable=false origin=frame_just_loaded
4h21
